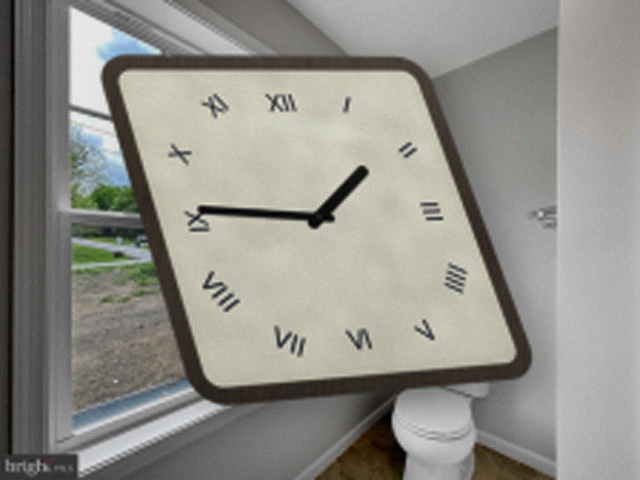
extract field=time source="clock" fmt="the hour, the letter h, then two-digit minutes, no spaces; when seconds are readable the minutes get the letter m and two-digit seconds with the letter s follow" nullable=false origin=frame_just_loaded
1h46
